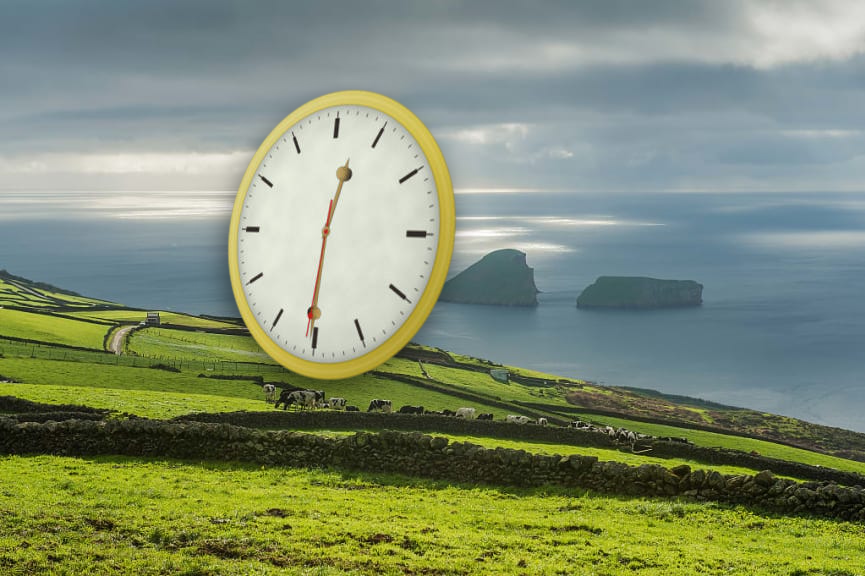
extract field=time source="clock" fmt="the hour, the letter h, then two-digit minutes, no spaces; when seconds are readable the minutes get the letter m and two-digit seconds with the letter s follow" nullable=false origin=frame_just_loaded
12h30m31s
